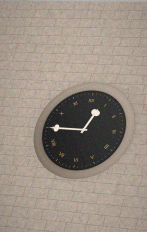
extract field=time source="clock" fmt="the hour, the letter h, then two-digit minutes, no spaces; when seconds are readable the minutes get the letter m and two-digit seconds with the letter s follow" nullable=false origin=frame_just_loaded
12h45
